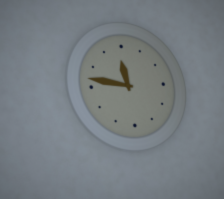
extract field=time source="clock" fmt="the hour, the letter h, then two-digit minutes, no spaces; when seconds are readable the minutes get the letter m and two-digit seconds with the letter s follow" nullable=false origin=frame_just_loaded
11h47
